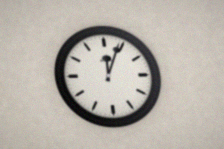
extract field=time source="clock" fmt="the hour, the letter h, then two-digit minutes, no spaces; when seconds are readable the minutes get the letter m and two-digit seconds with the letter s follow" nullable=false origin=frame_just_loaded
12h04
